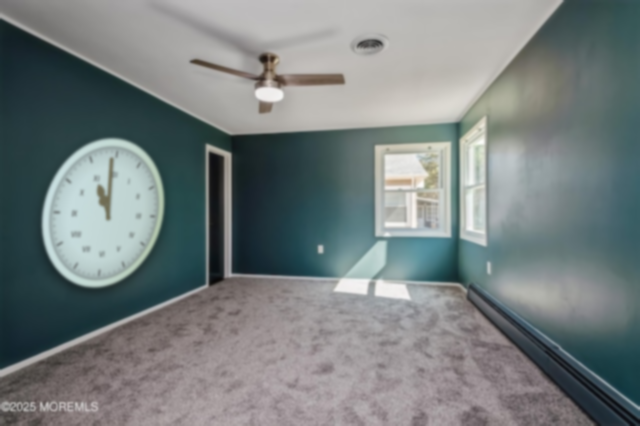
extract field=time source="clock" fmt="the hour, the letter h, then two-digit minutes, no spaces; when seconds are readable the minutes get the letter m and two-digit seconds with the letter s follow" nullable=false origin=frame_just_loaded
10h59
